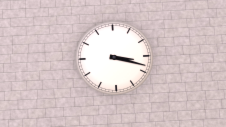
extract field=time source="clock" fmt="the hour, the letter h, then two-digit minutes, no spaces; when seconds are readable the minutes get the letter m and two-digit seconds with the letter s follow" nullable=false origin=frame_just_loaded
3h18
